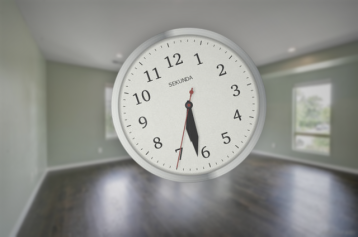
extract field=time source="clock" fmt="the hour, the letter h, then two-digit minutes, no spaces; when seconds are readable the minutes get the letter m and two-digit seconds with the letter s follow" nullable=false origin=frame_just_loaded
6h31m35s
